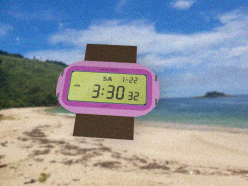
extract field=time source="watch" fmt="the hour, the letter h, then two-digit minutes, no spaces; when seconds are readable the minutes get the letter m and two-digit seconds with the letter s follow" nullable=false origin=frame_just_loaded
3h30m32s
